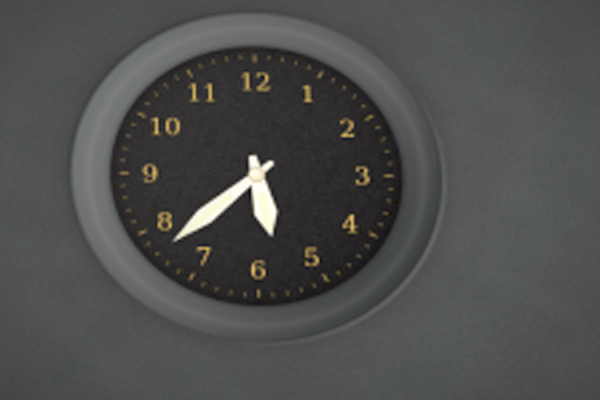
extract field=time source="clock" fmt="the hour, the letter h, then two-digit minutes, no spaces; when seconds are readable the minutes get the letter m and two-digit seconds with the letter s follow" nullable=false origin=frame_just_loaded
5h38
